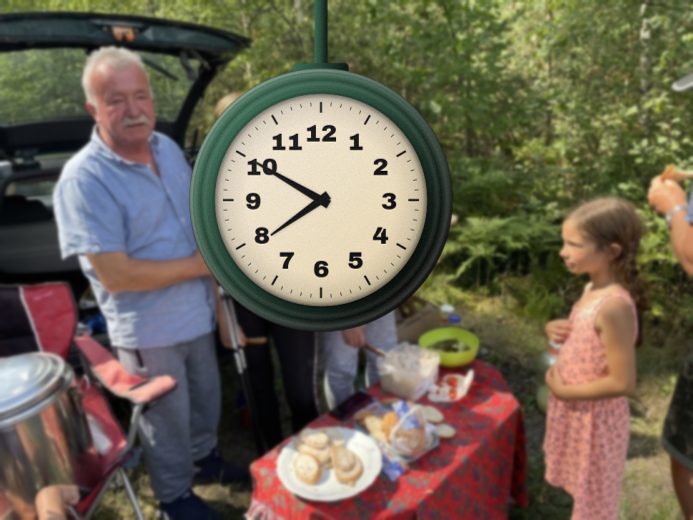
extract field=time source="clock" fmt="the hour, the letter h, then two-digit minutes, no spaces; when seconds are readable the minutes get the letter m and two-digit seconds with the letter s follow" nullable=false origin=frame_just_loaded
7h50
